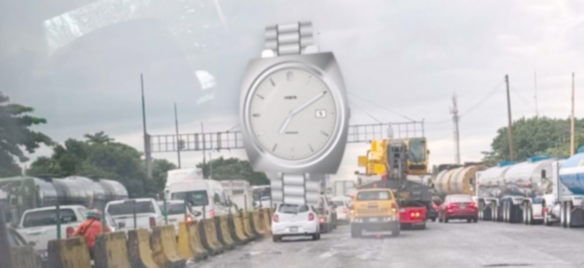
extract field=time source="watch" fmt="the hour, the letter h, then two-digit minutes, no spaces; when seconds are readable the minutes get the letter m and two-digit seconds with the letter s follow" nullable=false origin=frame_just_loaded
7h10
